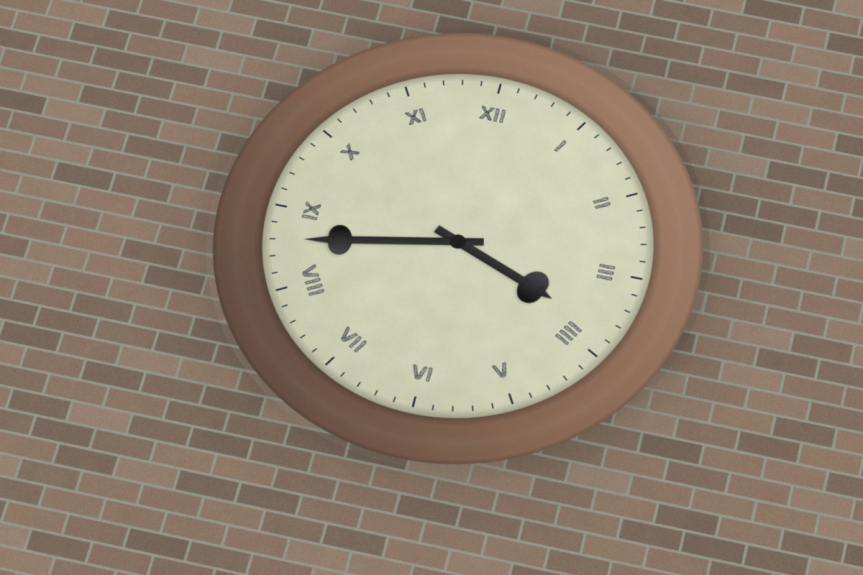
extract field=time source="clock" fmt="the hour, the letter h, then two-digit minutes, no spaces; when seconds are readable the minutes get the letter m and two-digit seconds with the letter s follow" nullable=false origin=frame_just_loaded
3h43
